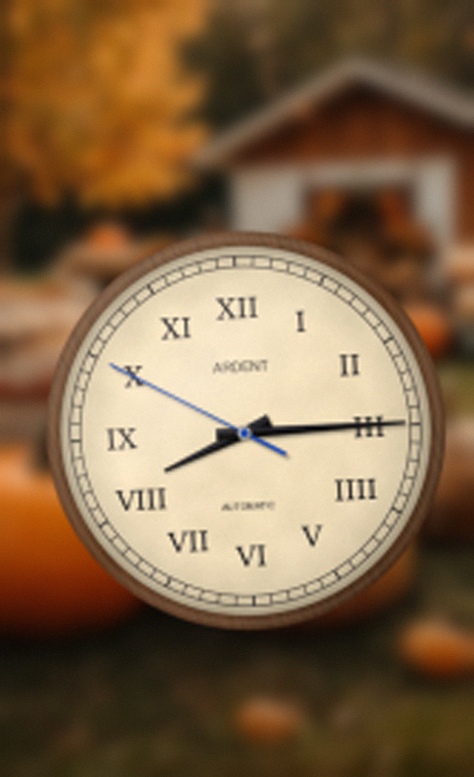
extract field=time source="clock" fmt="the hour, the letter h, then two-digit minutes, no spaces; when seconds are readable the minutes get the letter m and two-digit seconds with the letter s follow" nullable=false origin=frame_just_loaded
8h14m50s
